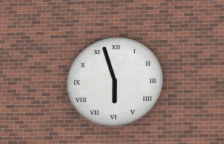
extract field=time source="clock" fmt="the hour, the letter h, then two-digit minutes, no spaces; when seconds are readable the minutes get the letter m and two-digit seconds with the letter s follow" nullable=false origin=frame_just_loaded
5h57
